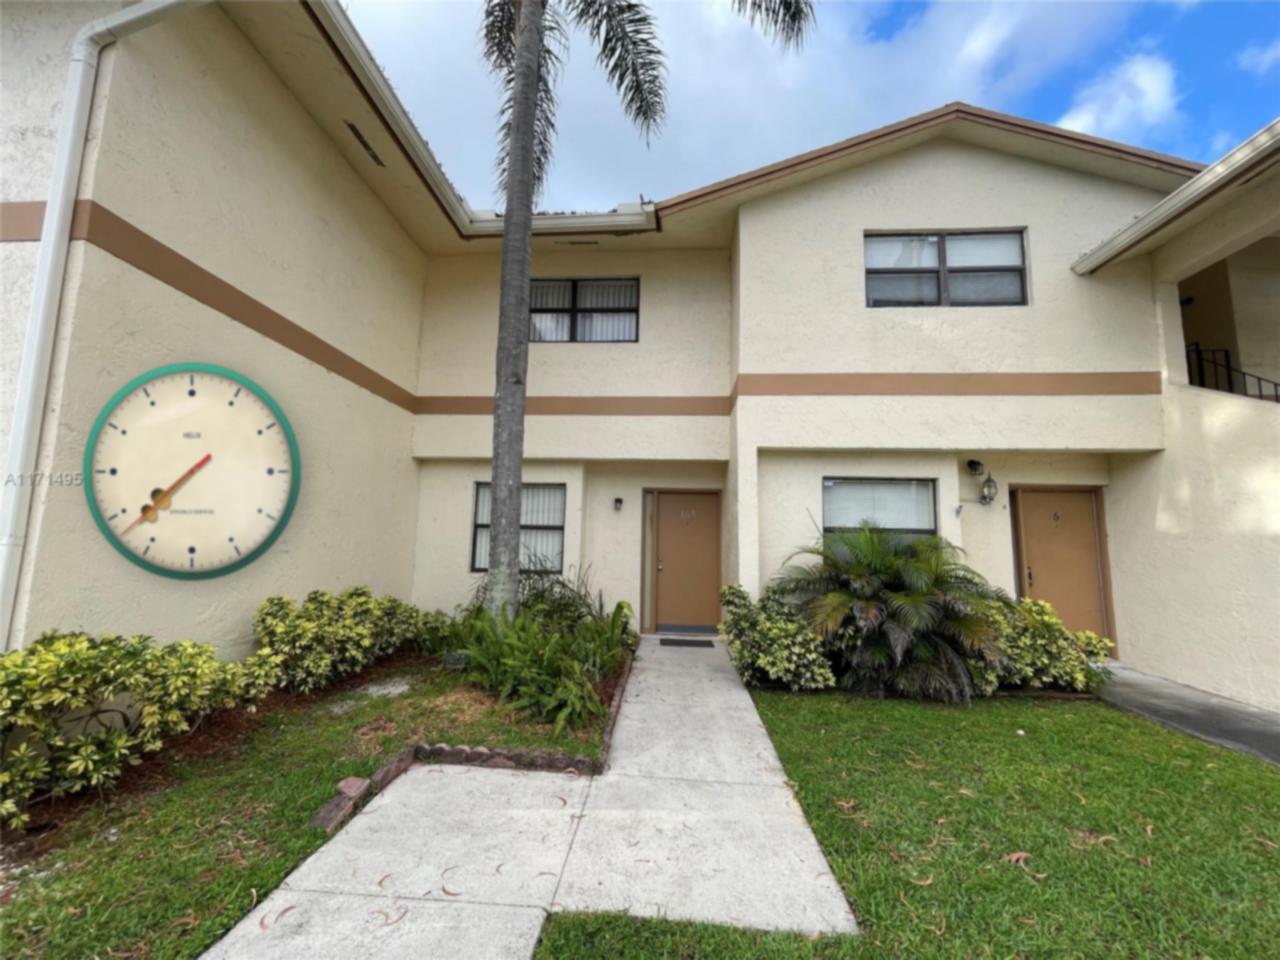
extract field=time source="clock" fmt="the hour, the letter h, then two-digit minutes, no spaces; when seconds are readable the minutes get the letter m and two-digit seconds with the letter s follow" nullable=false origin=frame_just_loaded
7h37m38s
